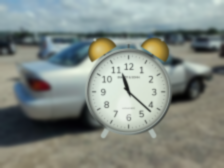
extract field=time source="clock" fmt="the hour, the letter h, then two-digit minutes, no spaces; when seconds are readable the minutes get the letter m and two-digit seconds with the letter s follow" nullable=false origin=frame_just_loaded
11h22
